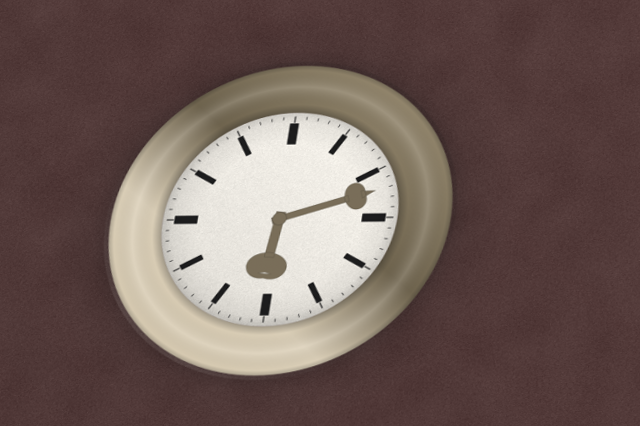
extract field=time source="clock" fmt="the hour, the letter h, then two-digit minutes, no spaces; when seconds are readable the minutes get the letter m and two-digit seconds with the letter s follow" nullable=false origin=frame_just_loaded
6h12
